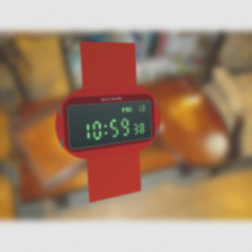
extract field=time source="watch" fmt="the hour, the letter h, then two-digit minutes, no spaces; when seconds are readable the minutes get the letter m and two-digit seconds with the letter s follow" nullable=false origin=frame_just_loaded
10h59m38s
